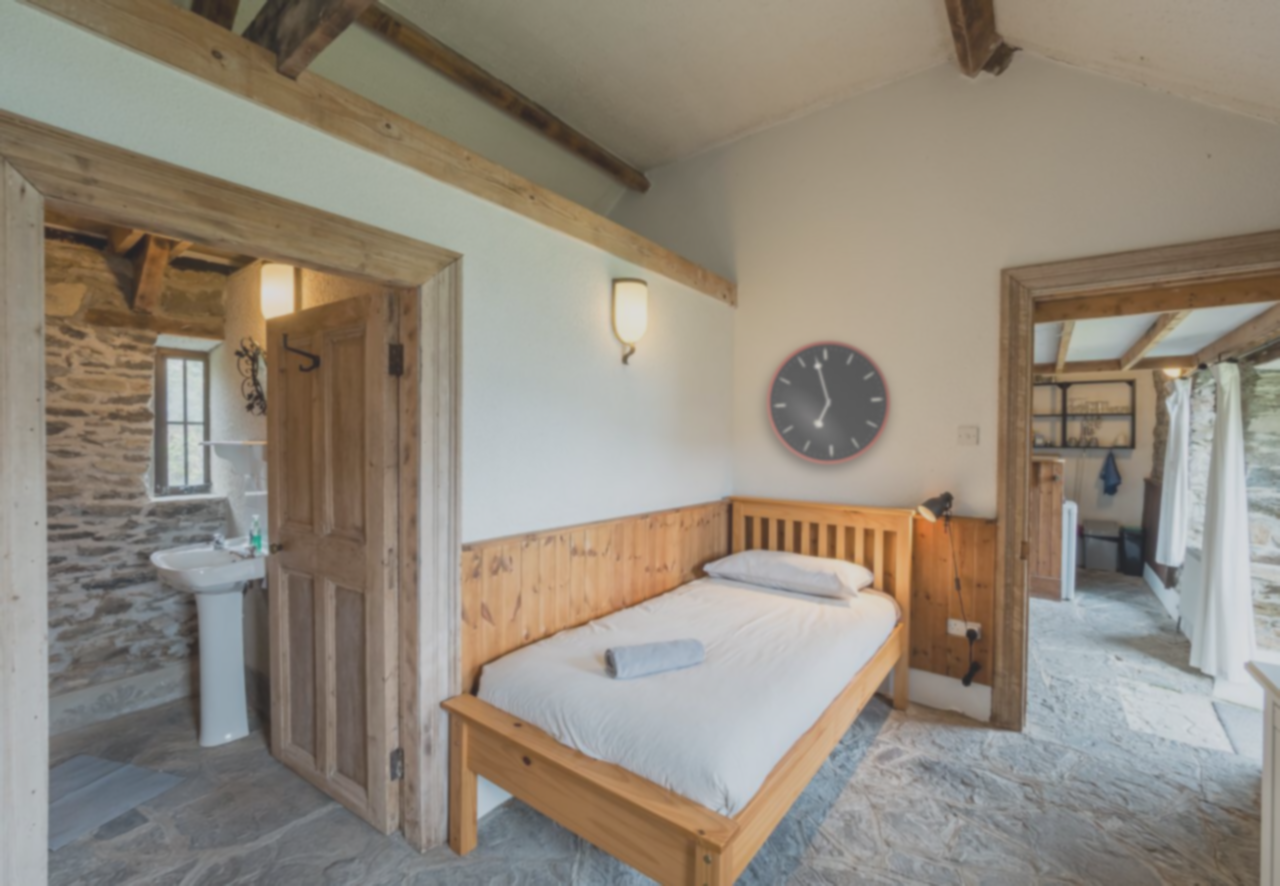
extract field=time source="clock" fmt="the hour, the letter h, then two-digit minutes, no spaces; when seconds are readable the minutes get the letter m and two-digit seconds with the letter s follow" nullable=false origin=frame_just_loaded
6h58
